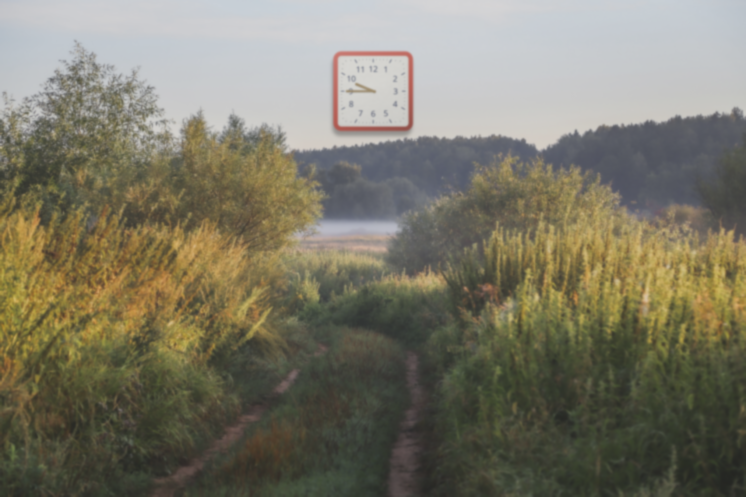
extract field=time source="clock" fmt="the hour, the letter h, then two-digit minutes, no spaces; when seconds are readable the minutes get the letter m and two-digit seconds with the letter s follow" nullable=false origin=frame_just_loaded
9h45
